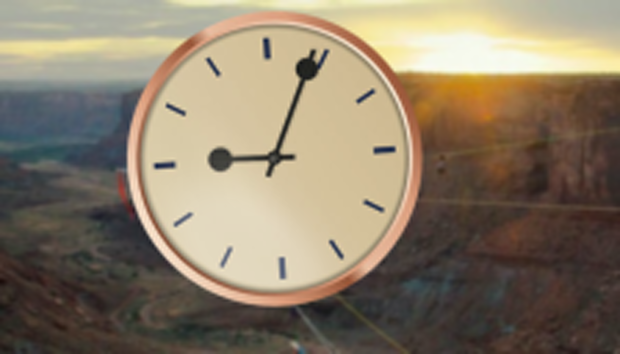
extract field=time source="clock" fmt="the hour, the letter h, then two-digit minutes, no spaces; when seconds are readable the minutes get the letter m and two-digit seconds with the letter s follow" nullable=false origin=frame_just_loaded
9h04
